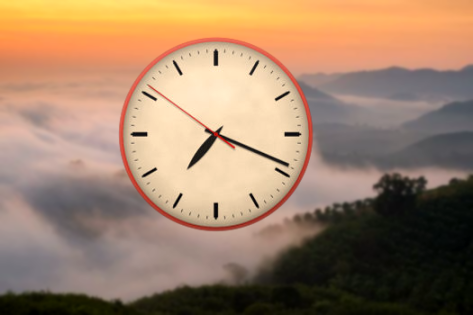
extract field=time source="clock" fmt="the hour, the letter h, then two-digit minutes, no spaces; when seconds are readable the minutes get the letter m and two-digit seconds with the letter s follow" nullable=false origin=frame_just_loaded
7h18m51s
